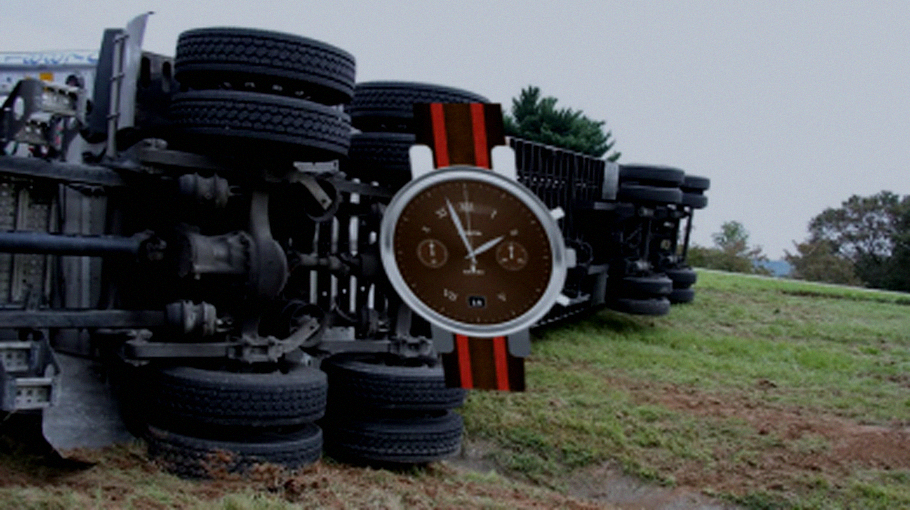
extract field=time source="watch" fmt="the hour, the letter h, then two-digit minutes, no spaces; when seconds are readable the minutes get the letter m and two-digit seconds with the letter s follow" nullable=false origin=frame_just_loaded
1h57
